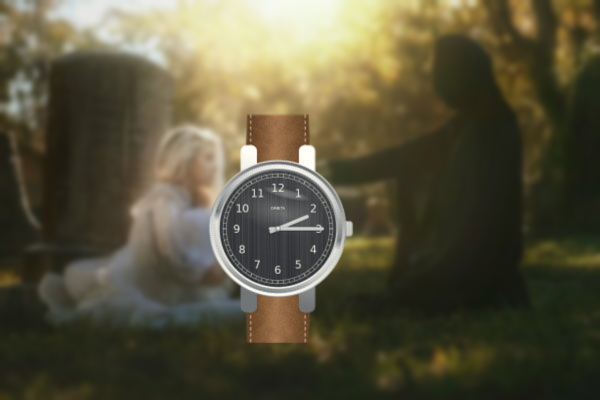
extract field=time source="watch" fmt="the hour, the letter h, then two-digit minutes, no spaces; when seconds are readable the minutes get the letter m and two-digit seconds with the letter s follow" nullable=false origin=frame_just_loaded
2h15
